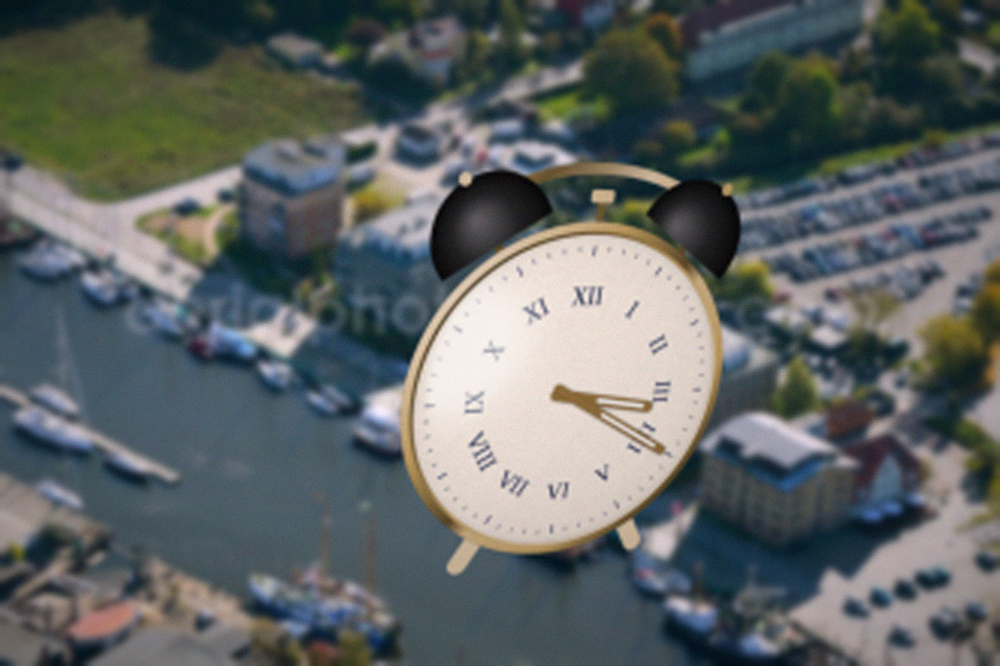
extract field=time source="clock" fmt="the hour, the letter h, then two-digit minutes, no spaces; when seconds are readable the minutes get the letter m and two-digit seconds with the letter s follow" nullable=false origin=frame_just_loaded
3h20
